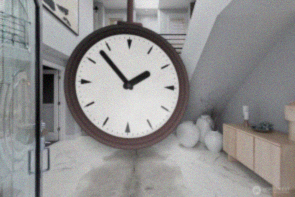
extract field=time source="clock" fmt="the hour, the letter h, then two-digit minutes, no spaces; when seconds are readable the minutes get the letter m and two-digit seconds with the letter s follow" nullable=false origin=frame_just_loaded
1h53
